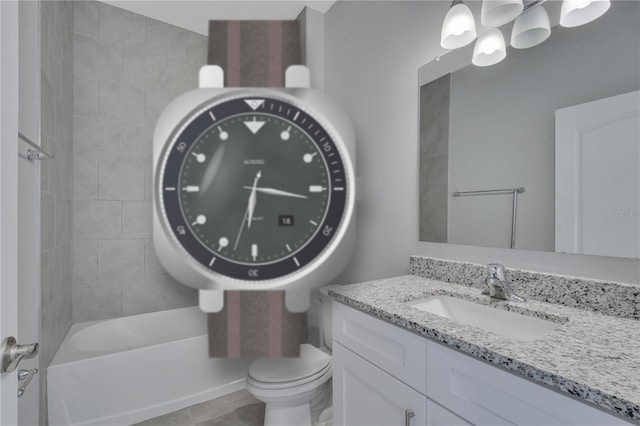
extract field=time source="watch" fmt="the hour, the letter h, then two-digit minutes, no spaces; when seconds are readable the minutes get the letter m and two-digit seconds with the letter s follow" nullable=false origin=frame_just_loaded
6h16m33s
